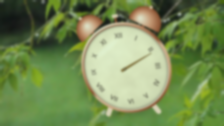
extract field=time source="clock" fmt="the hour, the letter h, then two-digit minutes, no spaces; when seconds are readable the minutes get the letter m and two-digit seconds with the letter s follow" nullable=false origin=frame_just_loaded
2h11
